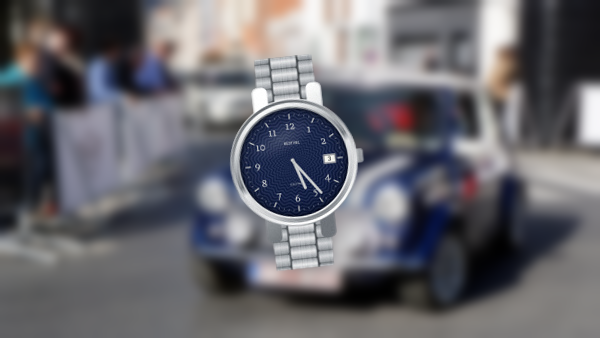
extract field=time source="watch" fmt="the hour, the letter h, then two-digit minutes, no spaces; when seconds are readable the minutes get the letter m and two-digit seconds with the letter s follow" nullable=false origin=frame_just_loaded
5h24
